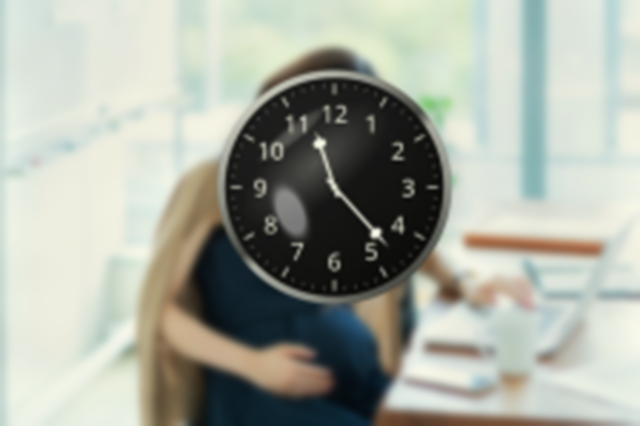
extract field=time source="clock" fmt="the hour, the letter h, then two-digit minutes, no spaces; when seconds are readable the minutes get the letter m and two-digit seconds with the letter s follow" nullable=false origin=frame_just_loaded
11h23
